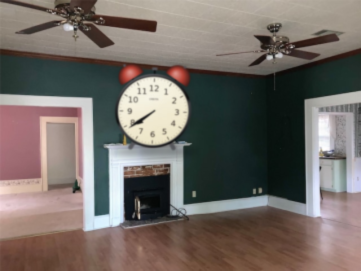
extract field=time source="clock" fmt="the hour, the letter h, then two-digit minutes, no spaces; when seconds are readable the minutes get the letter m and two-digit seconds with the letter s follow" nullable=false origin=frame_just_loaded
7h39
